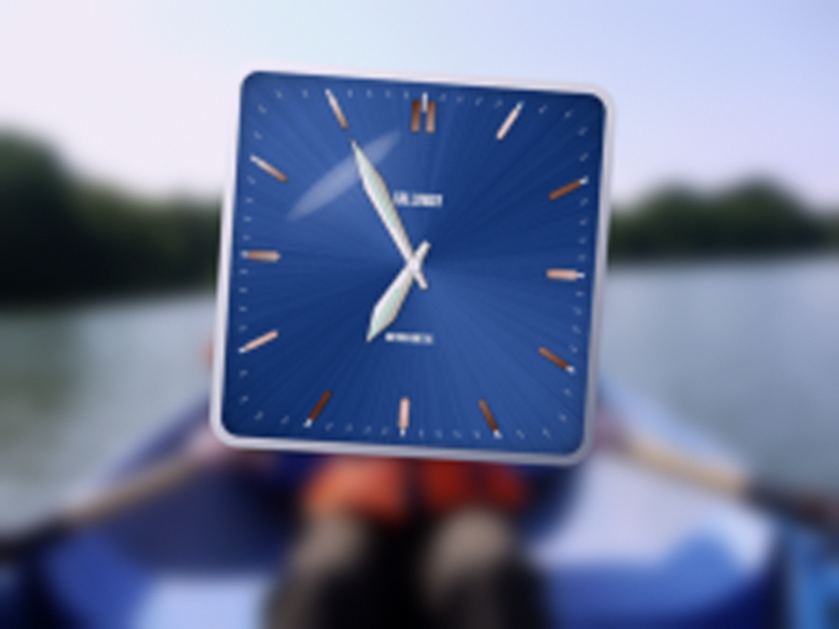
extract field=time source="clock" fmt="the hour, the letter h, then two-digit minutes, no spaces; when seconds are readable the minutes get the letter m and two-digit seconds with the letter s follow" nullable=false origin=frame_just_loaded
6h55
